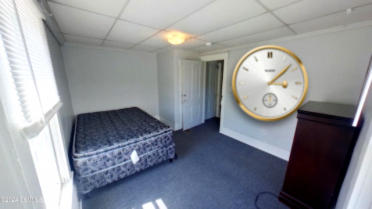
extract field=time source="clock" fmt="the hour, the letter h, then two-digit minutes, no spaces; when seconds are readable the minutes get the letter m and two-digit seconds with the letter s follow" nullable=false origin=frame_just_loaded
3h08
